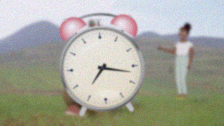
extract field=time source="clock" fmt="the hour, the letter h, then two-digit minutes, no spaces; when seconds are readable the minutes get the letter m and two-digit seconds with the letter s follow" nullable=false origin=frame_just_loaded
7h17
